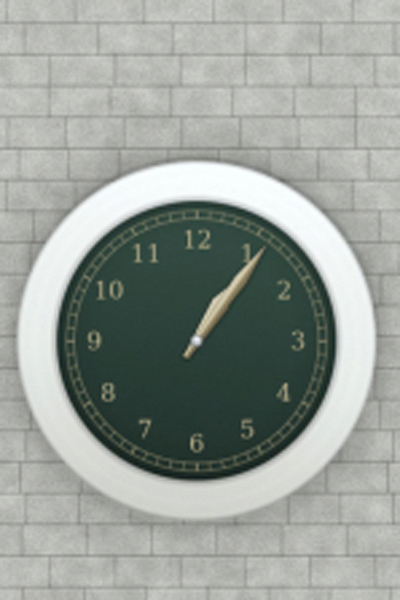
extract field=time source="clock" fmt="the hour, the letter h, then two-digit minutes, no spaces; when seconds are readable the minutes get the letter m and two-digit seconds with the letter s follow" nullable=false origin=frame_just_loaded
1h06
